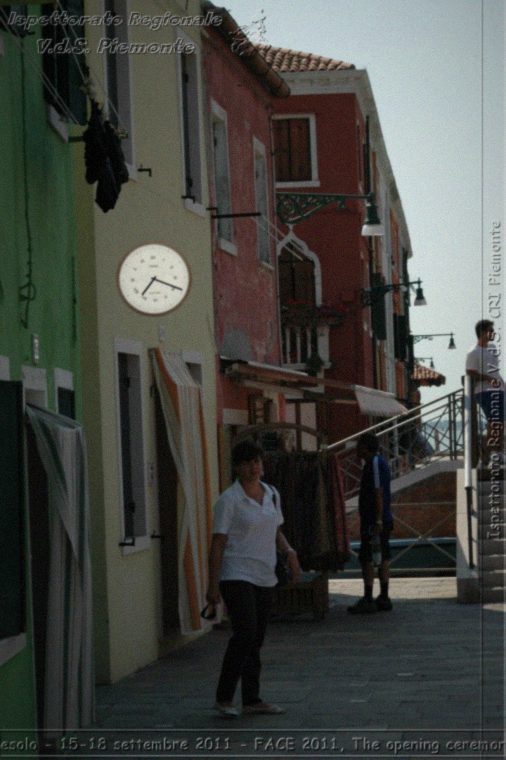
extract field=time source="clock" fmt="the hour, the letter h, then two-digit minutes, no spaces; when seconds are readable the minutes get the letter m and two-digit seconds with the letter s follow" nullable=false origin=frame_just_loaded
7h19
